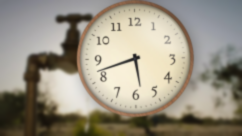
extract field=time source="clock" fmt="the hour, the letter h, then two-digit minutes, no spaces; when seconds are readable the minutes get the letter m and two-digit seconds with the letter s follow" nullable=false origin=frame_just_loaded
5h42
